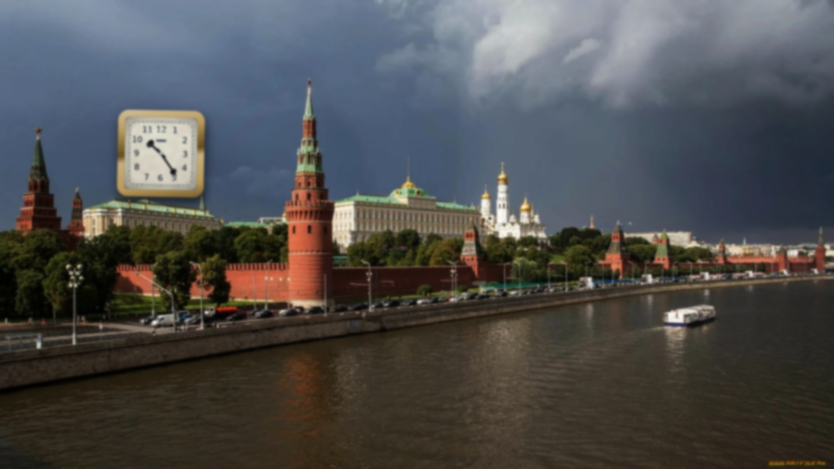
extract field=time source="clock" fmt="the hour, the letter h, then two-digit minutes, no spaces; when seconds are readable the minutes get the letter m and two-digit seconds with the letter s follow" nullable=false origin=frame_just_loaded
10h24
